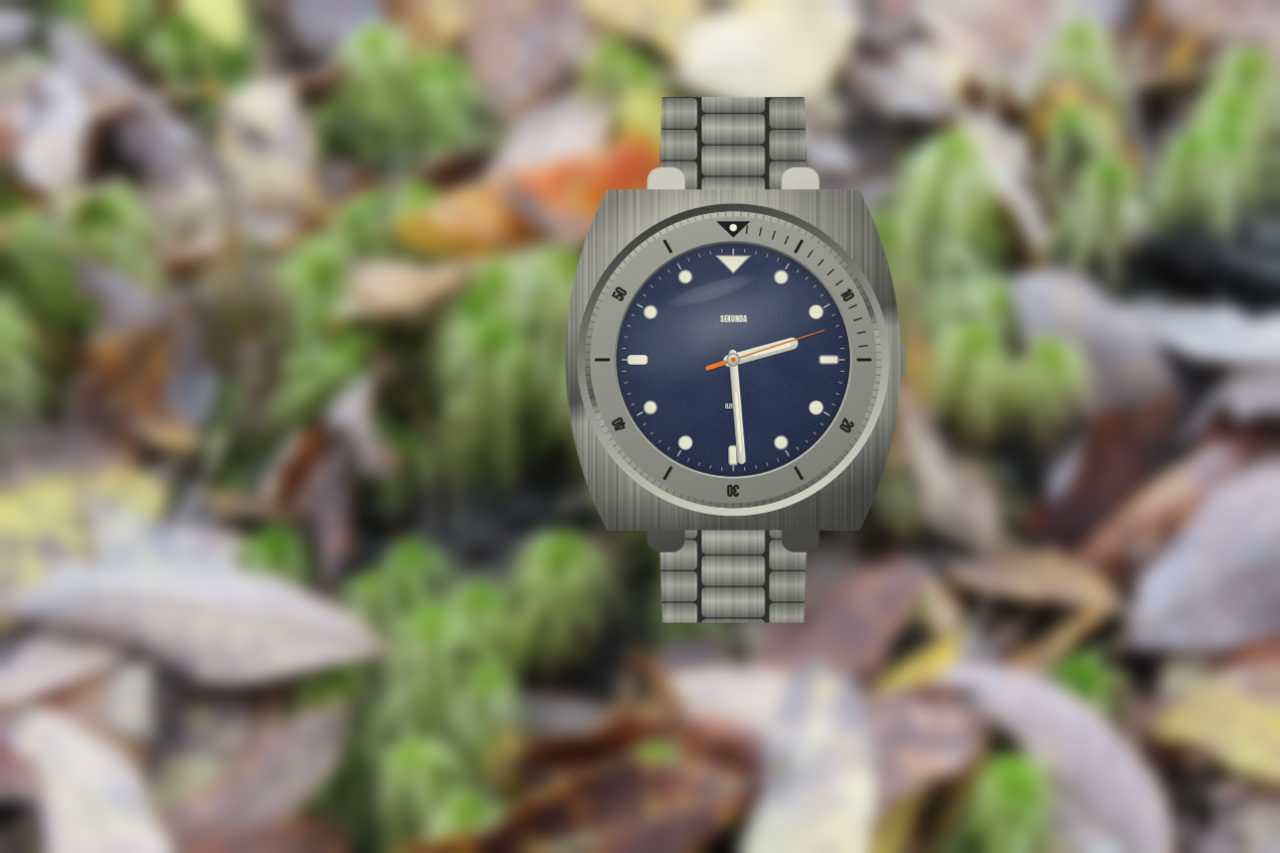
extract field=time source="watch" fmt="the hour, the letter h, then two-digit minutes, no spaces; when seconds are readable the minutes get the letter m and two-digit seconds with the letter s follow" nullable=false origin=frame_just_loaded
2h29m12s
